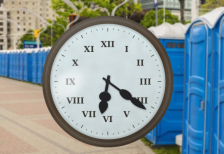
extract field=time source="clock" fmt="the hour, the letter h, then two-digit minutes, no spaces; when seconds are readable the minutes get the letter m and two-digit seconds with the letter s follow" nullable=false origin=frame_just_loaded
6h21
